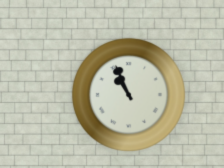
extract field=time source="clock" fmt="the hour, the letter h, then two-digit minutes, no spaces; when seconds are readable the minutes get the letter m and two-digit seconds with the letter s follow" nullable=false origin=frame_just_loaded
10h56
